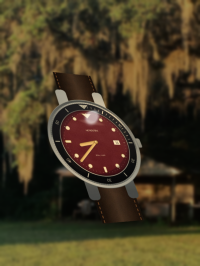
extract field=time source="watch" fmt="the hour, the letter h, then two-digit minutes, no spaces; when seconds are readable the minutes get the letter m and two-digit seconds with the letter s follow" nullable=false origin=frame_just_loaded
8h38
